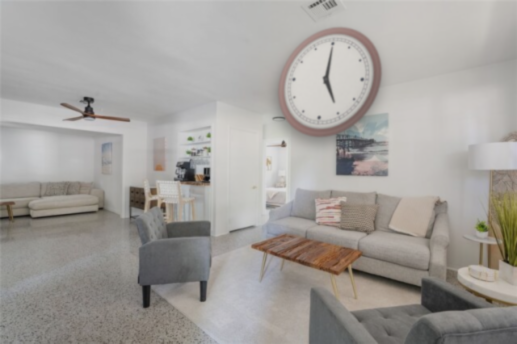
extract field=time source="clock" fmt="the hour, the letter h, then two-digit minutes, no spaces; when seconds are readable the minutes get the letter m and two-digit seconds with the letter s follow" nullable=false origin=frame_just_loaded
5h00
